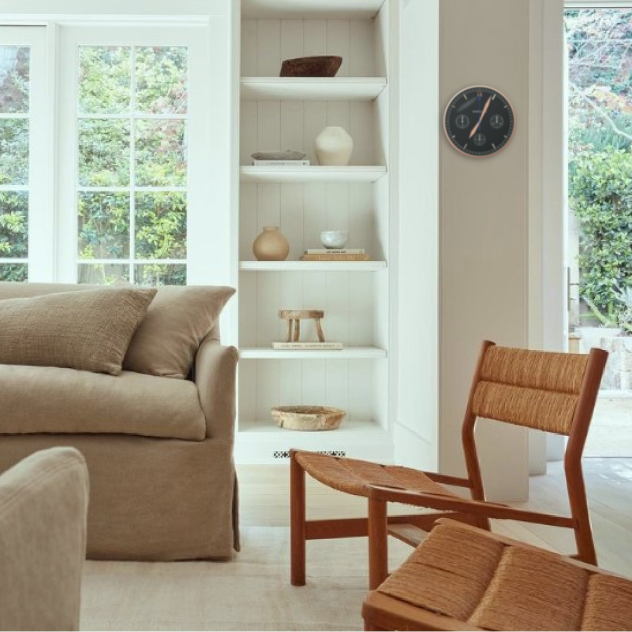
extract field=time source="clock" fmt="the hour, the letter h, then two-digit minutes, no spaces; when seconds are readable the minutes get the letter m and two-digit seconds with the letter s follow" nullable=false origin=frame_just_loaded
7h04
